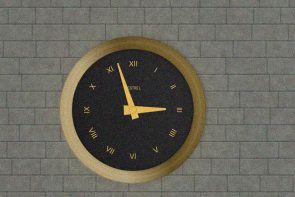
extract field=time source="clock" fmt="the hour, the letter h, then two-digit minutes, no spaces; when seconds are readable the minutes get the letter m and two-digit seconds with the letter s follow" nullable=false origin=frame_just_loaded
2h57
